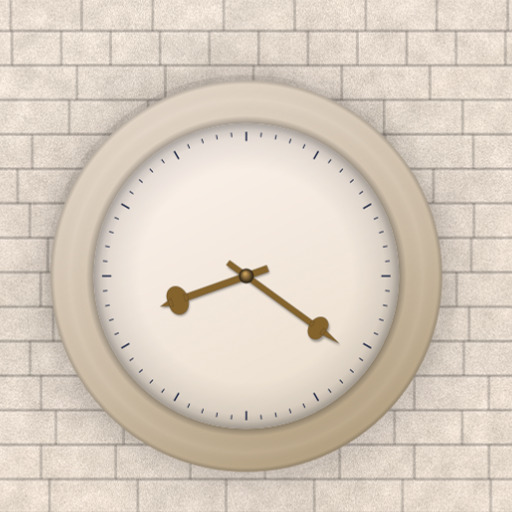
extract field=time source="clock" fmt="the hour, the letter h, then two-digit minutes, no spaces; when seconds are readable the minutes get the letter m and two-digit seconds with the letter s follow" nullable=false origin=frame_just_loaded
8h21
